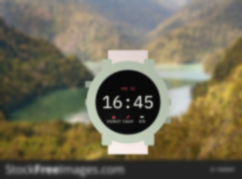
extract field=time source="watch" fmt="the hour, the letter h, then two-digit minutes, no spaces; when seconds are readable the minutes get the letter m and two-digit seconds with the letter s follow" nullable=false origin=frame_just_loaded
16h45
